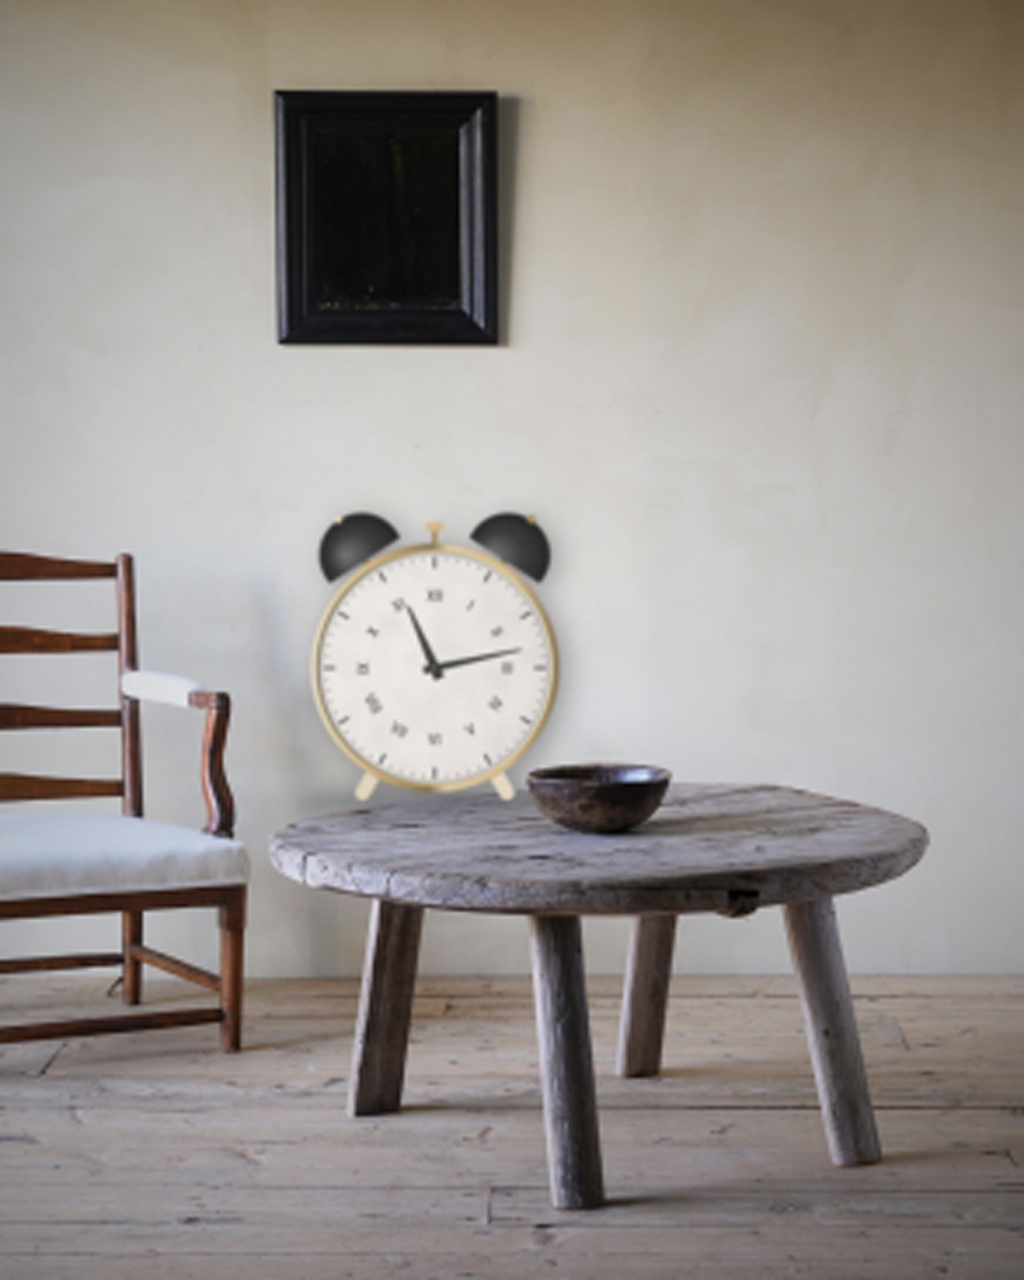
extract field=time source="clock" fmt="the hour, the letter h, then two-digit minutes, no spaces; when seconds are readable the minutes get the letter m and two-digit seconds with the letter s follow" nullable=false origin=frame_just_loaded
11h13
